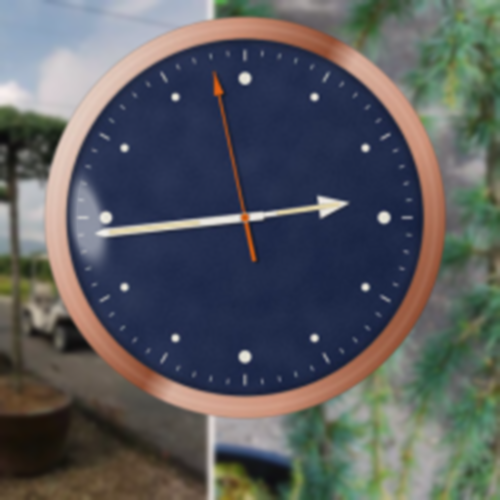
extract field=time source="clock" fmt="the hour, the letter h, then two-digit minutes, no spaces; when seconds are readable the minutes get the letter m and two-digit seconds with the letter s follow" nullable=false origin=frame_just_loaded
2h43m58s
